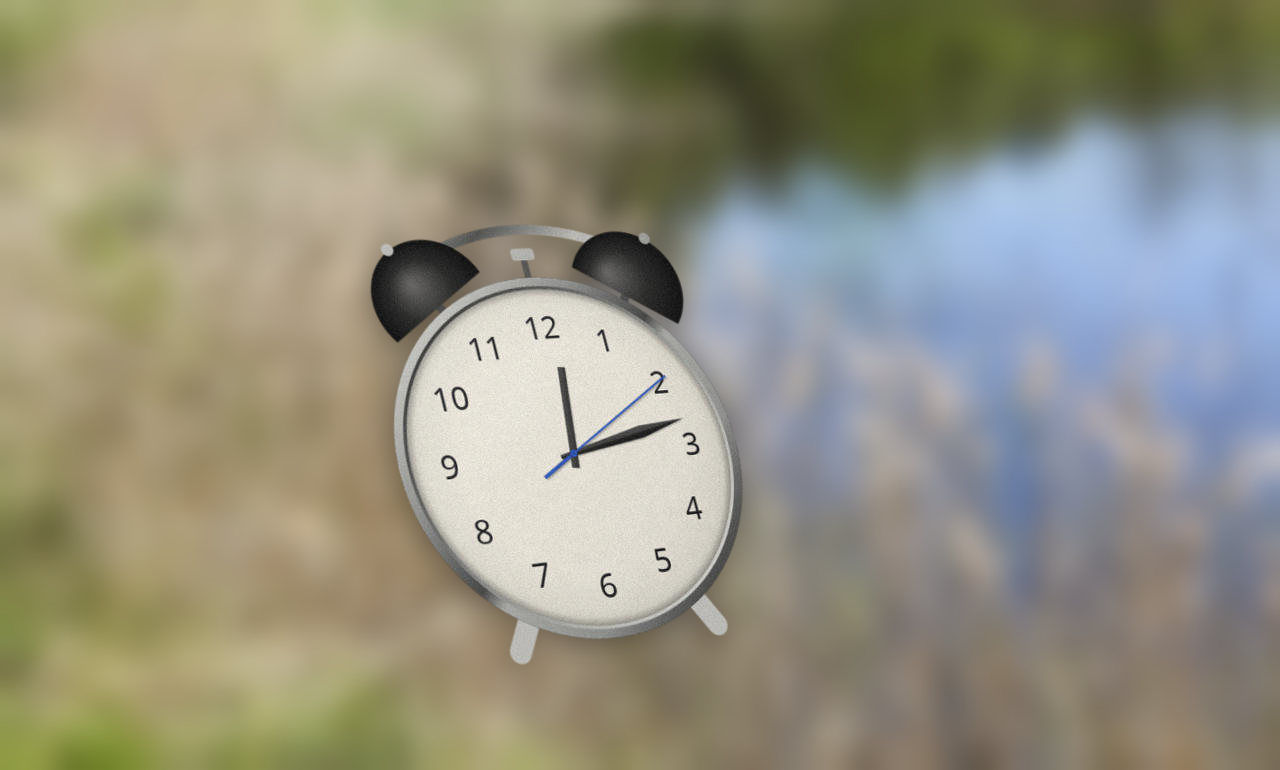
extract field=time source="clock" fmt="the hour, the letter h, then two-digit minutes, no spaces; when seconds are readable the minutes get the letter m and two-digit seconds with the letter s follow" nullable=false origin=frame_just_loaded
12h13m10s
